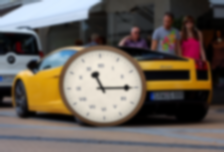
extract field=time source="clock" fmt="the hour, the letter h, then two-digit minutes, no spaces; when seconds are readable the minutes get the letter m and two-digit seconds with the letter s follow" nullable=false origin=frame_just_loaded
11h15
